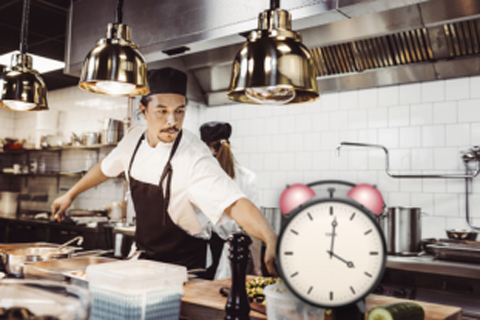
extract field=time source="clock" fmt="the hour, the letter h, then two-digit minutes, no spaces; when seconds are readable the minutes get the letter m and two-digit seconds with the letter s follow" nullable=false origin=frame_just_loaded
4h01
